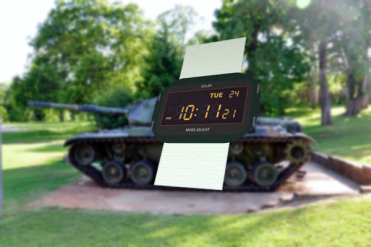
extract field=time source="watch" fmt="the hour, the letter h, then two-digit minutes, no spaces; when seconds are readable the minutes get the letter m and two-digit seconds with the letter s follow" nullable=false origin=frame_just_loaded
10h11m21s
